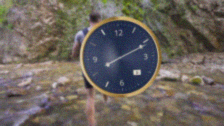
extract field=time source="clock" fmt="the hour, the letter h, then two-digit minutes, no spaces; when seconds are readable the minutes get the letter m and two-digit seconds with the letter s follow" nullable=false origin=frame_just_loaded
8h11
